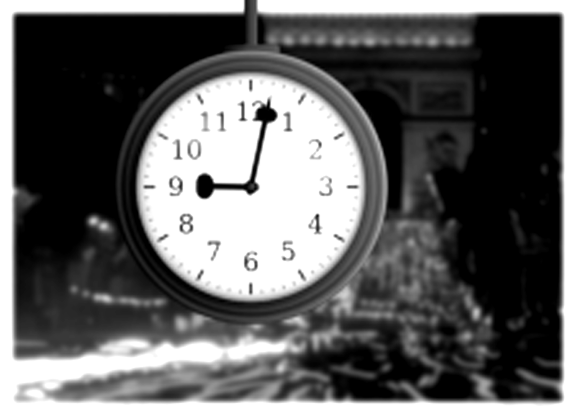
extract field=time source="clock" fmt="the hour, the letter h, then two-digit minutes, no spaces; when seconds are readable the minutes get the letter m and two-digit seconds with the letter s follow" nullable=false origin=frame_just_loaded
9h02
